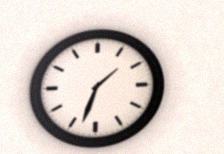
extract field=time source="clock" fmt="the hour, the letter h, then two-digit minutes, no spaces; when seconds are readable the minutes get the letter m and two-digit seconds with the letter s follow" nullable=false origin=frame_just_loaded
1h33
